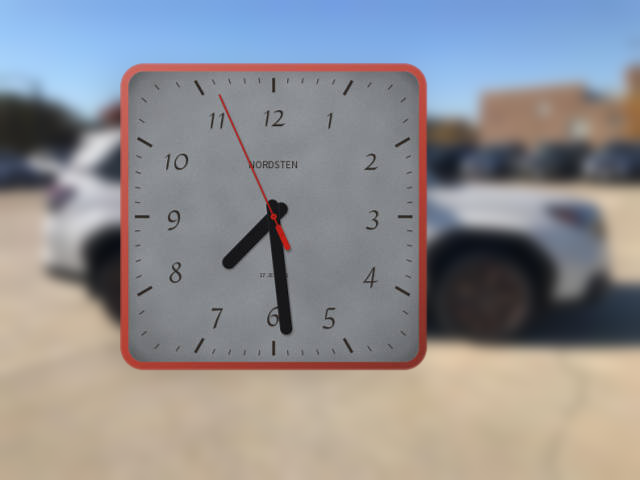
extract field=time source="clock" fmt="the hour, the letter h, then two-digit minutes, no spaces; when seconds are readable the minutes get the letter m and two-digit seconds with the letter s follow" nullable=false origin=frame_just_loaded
7h28m56s
